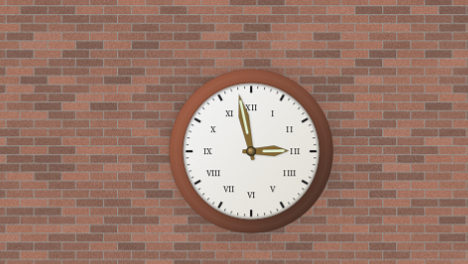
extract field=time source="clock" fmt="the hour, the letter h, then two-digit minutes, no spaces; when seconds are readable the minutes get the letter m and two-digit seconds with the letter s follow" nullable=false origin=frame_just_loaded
2h58
